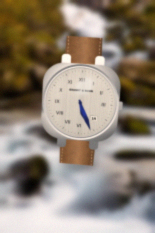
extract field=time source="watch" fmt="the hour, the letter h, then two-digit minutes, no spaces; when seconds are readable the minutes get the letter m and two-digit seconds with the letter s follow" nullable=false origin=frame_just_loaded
5h26
